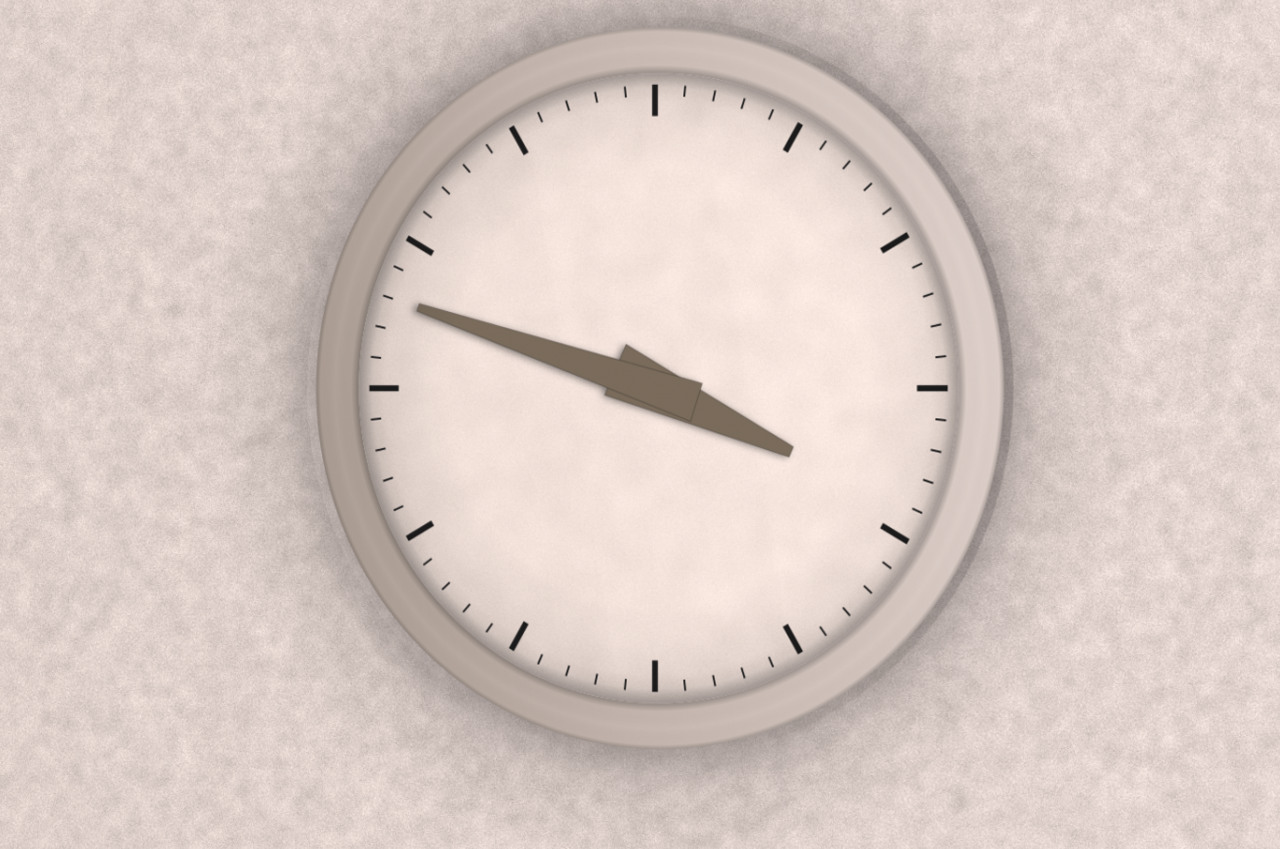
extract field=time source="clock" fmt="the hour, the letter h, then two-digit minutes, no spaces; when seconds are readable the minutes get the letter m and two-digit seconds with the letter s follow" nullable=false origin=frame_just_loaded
3h48
